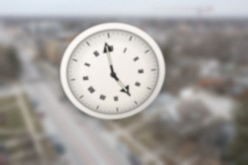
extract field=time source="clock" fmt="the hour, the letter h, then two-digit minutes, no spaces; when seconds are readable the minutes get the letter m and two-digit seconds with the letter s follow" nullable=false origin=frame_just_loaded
4h59
